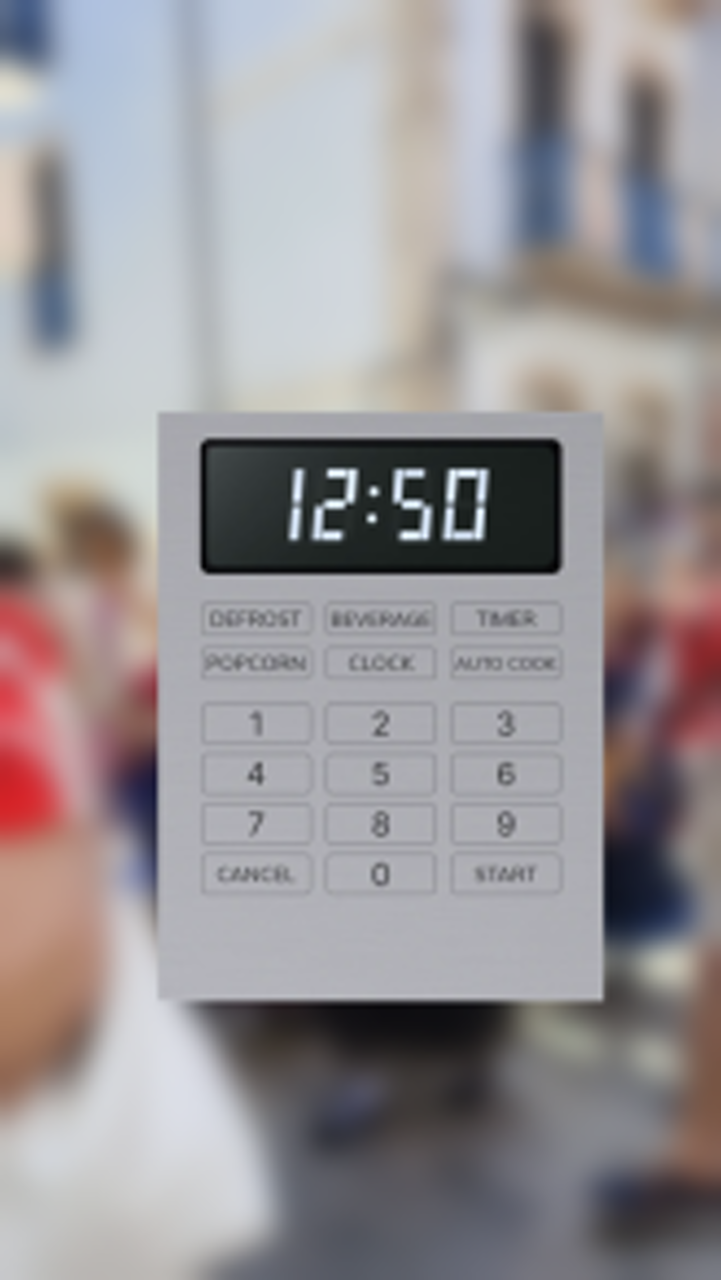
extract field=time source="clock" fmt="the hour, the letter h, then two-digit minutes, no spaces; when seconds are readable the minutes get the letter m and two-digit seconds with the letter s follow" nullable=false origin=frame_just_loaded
12h50
